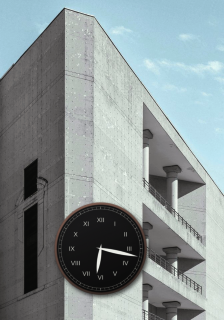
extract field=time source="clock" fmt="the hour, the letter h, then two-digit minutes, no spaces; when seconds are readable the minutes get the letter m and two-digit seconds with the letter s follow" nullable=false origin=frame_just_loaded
6h17
